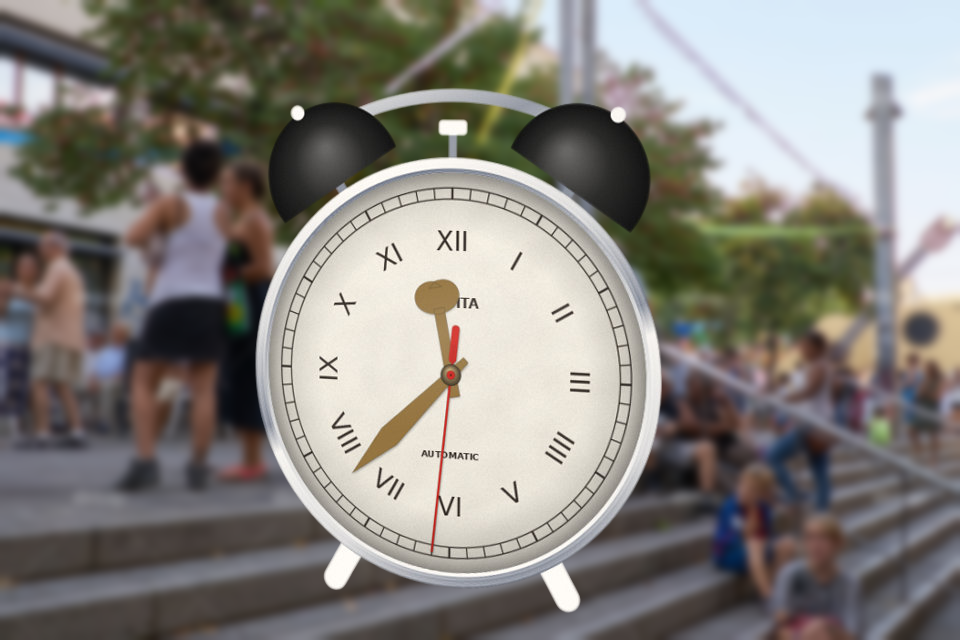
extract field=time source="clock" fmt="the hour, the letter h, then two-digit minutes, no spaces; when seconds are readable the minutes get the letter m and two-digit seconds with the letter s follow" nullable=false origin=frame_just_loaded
11h37m31s
